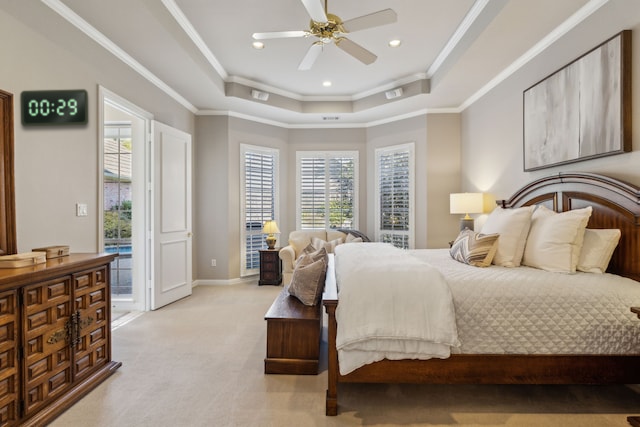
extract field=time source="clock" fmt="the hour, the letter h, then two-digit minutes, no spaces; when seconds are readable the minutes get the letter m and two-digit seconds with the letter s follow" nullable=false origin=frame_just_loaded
0h29
